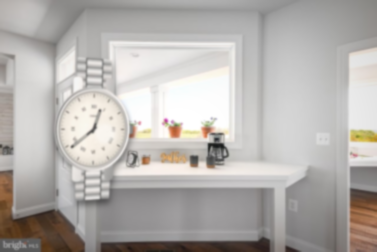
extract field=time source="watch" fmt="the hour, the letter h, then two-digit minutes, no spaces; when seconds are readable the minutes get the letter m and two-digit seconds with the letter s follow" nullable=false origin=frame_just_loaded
12h39
